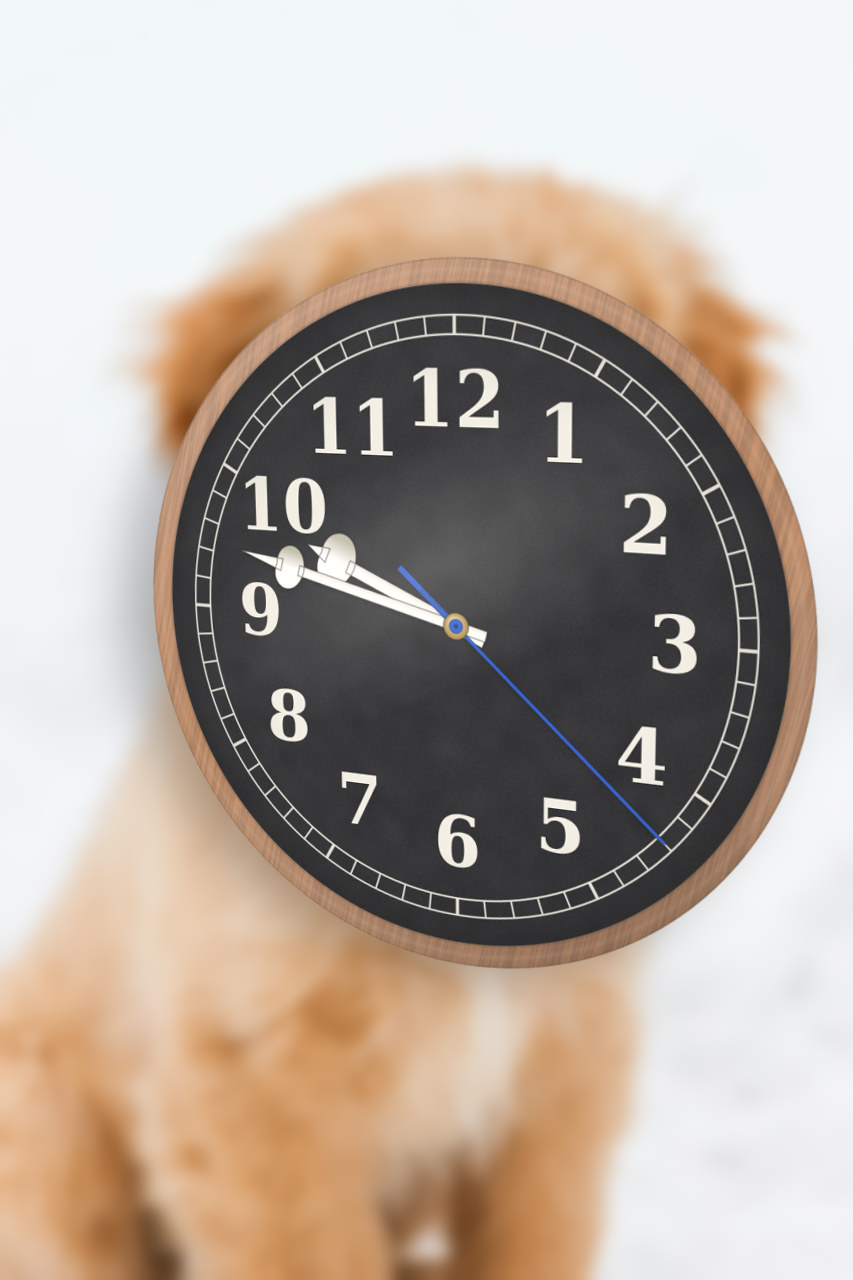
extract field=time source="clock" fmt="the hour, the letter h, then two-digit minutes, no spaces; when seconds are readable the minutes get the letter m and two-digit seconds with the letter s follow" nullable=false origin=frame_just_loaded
9h47m22s
